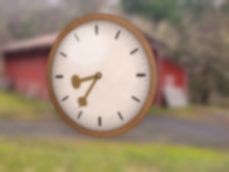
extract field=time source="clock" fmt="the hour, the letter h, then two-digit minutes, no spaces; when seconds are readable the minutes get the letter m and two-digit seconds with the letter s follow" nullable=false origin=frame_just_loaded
8h36
